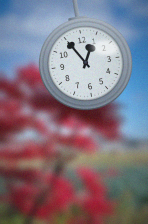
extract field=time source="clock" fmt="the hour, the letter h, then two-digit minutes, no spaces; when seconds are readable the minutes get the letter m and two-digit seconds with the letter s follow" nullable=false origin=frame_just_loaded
12h55
